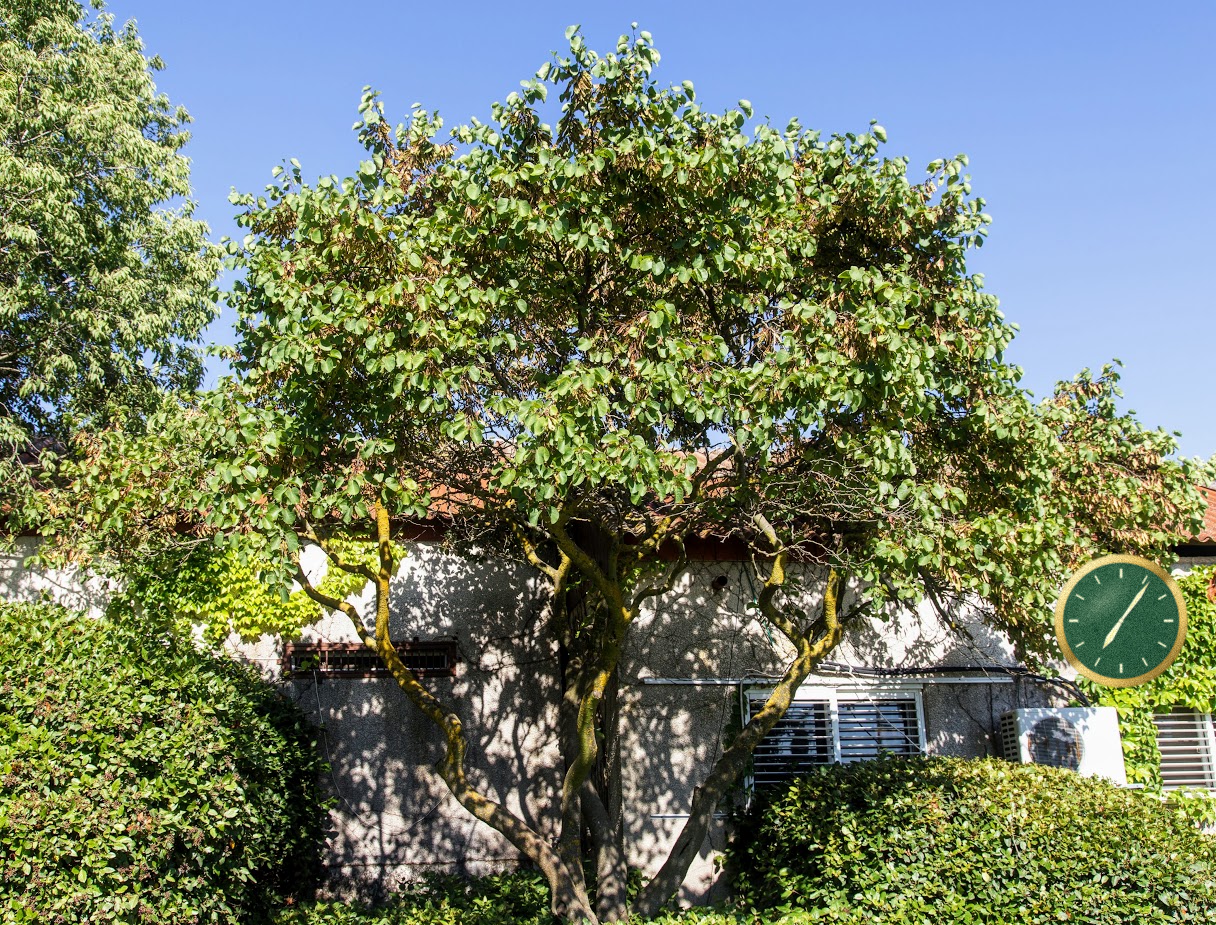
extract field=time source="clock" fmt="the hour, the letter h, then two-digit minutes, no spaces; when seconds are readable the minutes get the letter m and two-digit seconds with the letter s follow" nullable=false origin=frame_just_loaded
7h06
